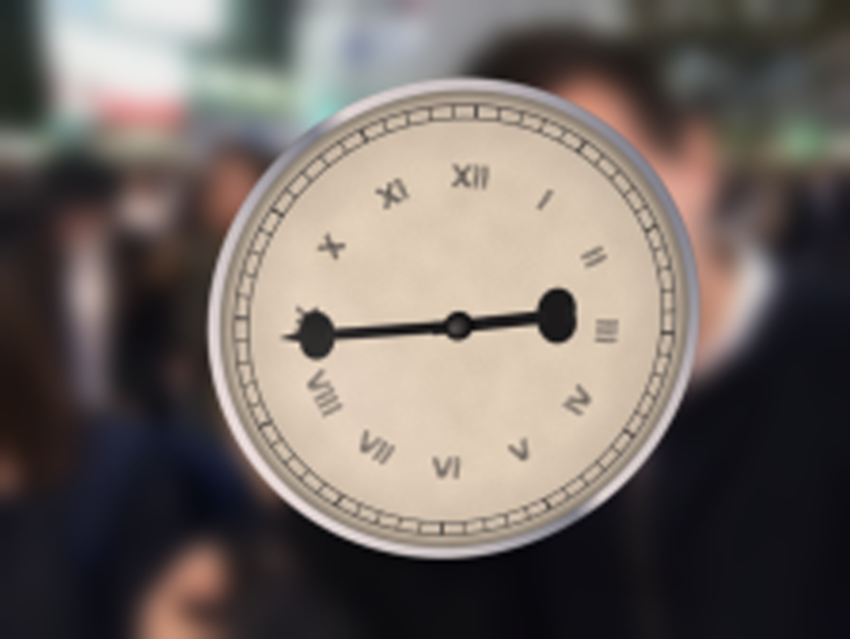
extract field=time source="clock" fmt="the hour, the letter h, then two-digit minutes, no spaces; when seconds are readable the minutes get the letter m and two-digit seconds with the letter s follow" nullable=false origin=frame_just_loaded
2h44
